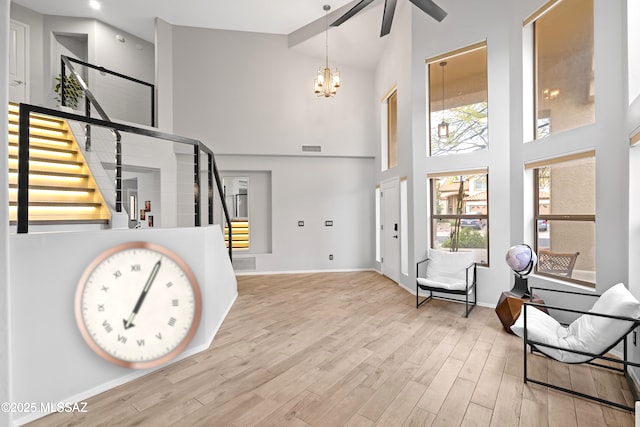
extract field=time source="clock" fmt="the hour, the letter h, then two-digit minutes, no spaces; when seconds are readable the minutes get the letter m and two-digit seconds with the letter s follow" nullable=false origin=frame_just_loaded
7h05
